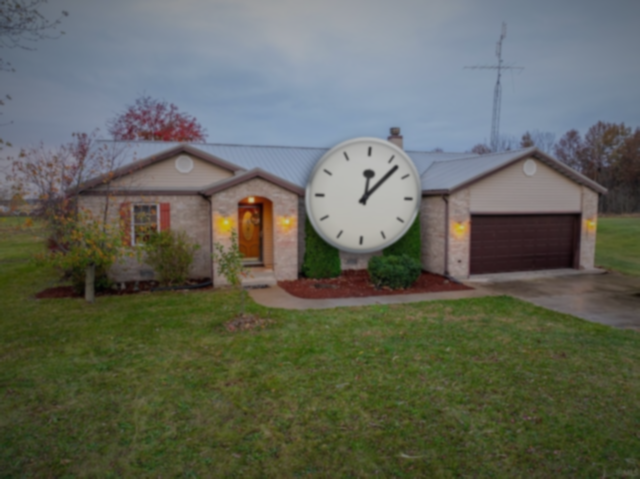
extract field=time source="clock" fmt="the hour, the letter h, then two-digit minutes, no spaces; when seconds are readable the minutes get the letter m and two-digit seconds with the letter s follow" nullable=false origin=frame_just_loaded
12h07
